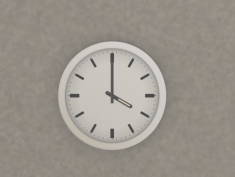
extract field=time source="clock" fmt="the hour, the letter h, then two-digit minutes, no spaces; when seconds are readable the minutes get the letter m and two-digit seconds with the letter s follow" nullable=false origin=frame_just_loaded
4h00
